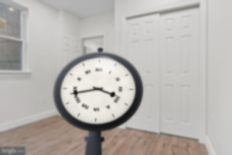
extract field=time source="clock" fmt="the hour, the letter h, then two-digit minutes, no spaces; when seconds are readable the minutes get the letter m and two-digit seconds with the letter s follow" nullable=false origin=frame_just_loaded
3h43
